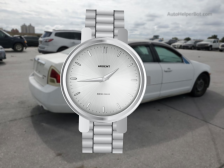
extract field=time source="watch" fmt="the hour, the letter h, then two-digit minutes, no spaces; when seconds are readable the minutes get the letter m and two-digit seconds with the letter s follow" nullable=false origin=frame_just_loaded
1h44
